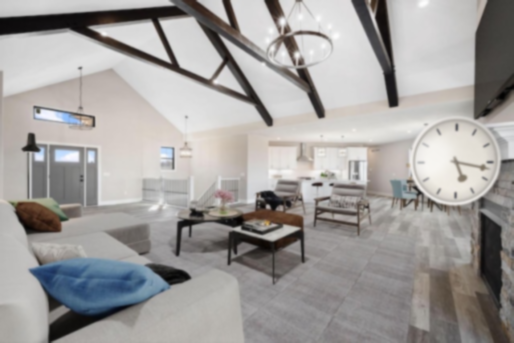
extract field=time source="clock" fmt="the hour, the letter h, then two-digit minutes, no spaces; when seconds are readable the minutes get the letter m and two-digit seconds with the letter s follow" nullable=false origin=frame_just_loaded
5h17
